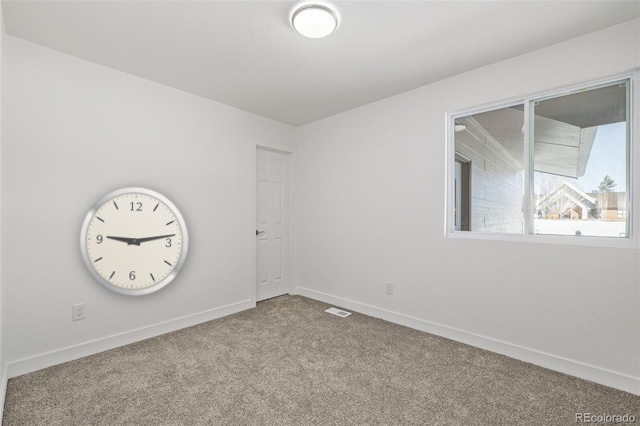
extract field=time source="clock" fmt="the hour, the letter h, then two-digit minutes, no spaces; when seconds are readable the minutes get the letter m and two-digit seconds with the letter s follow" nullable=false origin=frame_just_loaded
9h13
